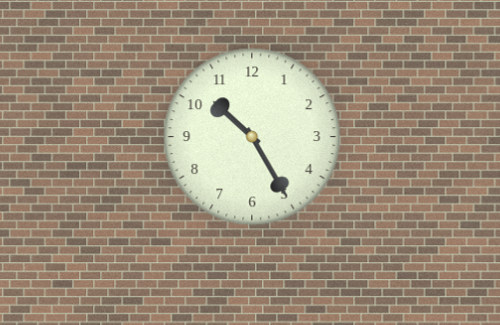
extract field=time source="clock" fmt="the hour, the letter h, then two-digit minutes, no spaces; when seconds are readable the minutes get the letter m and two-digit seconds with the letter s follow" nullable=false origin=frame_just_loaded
10h25
